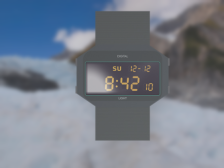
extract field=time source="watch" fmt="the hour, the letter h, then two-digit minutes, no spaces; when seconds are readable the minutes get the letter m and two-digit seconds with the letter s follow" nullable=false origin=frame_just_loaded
8h42m10s
